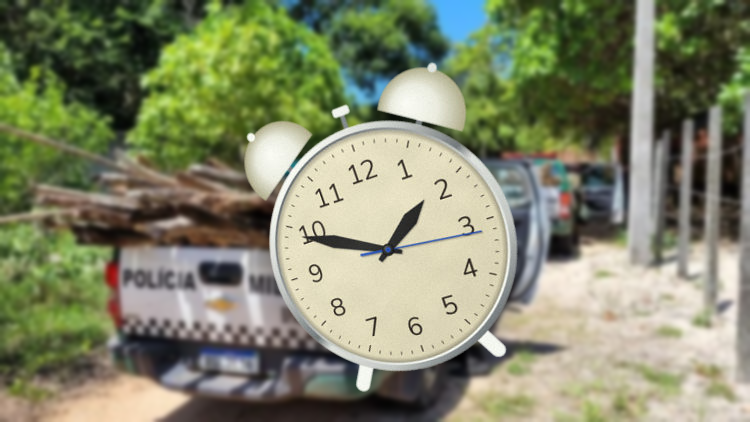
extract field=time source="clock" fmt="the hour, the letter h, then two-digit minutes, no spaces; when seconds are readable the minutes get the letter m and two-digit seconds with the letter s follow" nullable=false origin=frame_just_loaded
1h49m16s
